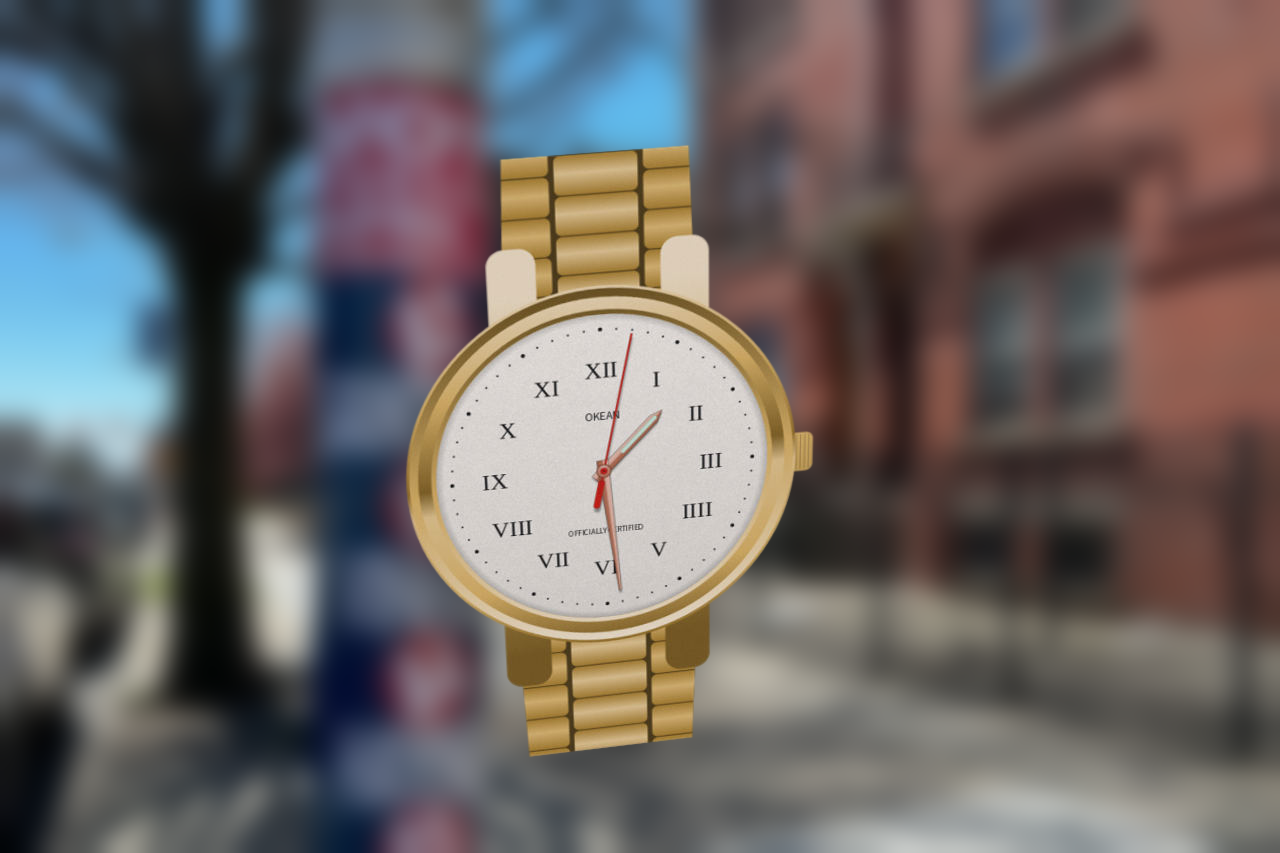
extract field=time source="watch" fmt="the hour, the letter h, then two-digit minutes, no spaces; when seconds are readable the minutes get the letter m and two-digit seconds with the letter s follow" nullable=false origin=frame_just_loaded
1h29m02s
